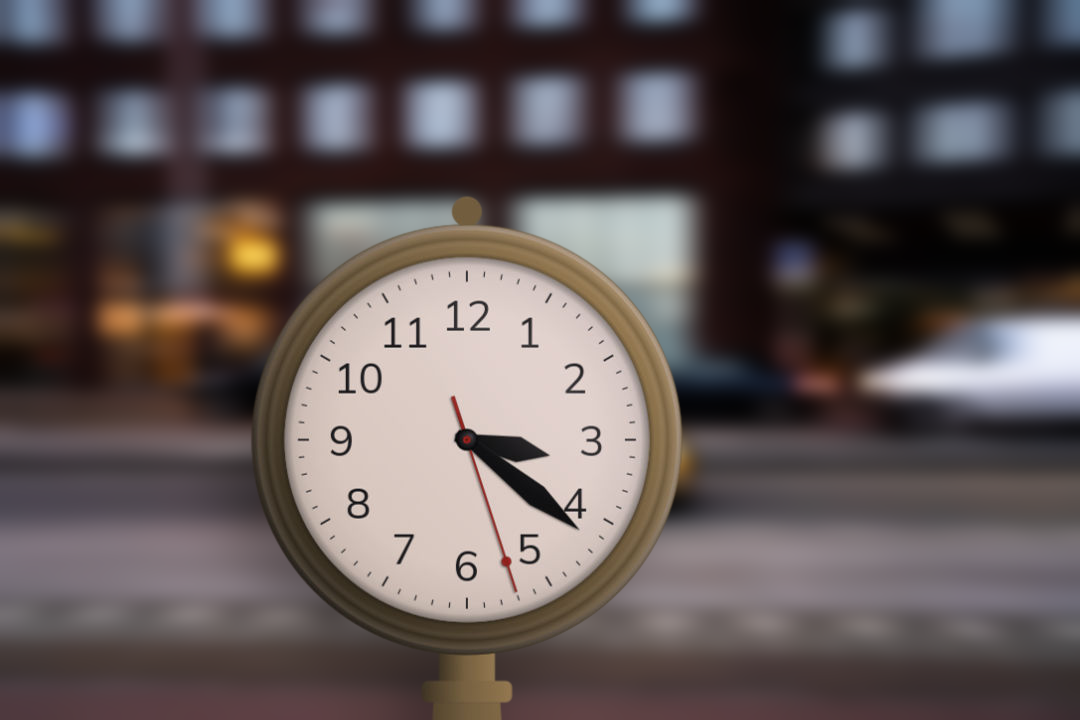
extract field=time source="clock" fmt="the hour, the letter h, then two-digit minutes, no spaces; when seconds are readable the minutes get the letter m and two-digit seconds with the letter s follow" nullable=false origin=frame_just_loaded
3h21m27s
